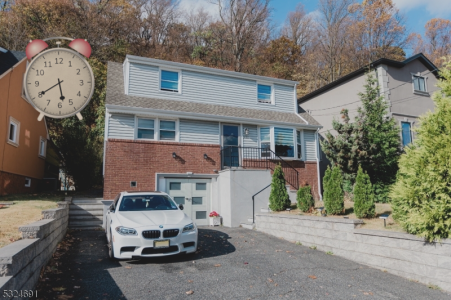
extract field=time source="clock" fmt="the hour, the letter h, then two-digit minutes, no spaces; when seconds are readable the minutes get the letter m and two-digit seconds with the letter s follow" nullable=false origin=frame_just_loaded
5h40
